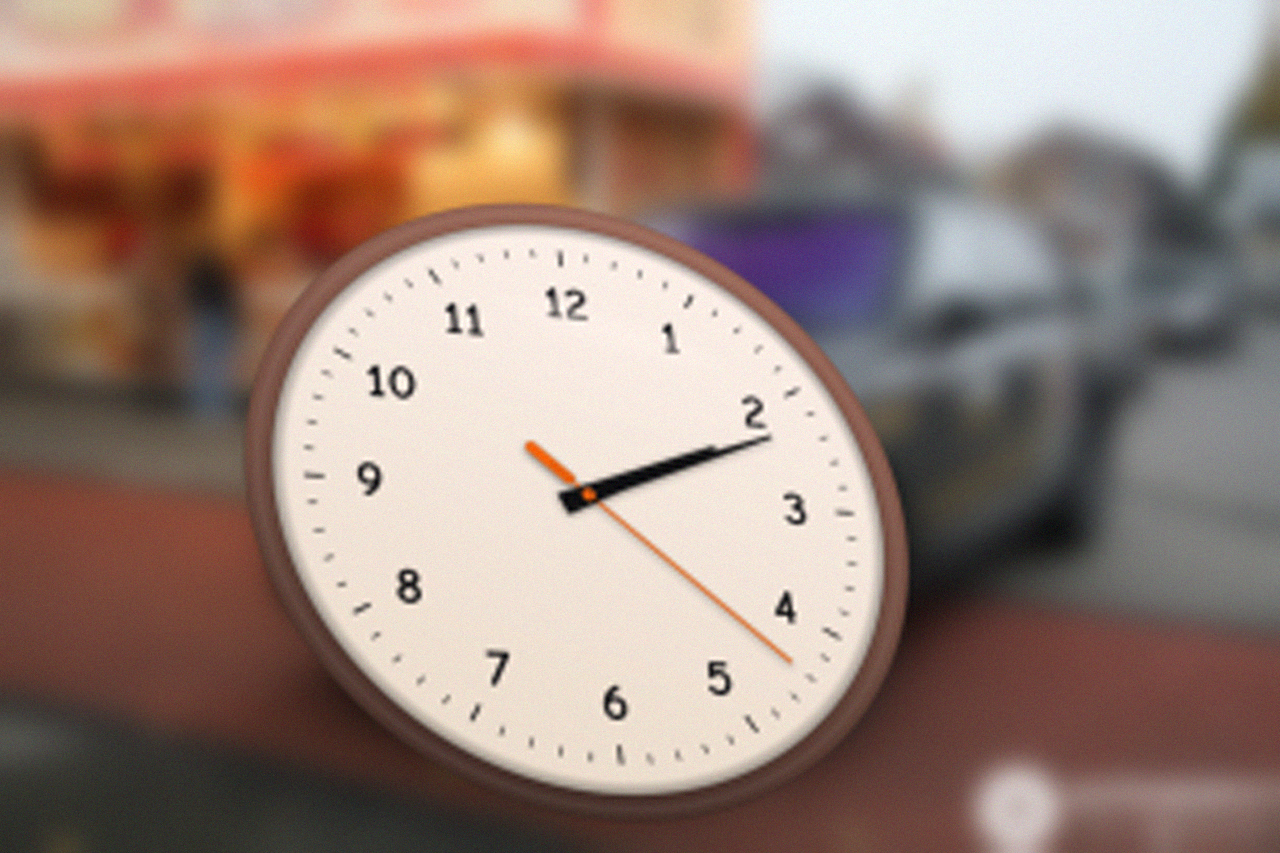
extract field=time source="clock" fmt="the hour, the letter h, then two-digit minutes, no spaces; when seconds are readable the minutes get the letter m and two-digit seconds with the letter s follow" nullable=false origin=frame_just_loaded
2h11m22s
